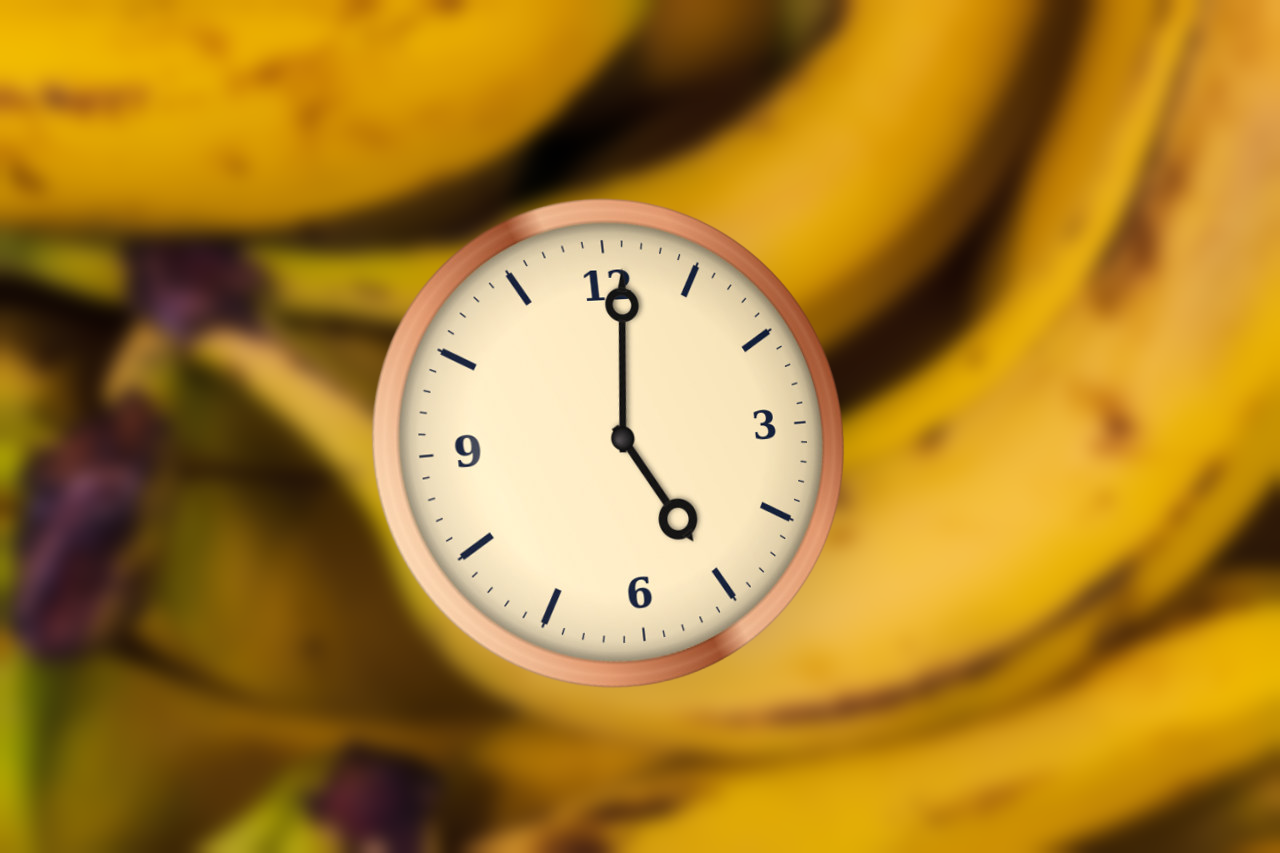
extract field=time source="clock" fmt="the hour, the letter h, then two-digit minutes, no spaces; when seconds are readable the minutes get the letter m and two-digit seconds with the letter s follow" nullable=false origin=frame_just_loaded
5h01
